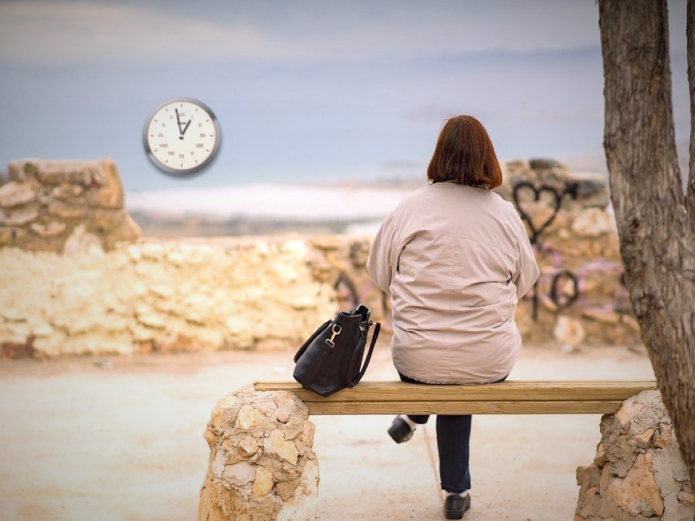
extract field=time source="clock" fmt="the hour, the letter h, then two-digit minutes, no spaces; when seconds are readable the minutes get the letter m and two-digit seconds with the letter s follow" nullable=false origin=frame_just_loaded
12h58
